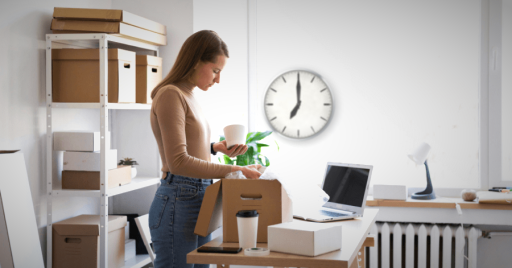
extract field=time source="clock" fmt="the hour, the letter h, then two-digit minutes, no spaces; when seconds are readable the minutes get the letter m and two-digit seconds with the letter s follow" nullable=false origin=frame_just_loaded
7h00
